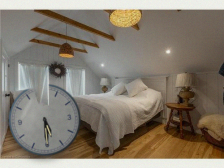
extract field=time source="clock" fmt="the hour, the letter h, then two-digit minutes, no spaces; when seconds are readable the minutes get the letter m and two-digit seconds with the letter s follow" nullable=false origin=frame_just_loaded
5h30
